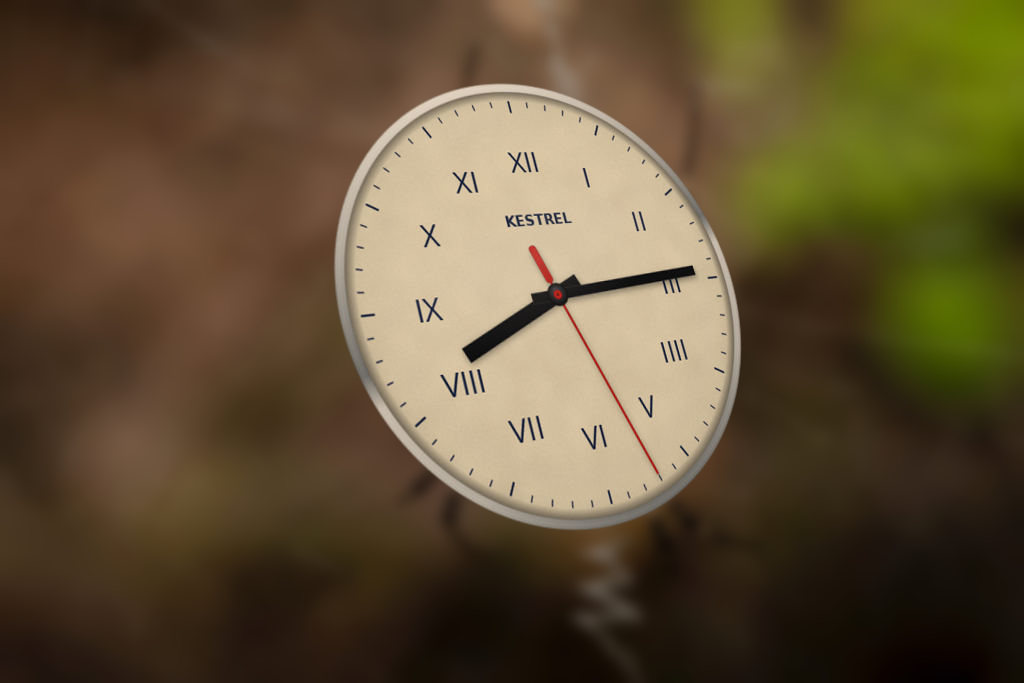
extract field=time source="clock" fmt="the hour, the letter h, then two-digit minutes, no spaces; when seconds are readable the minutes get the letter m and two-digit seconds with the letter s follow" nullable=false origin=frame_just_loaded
8h14m27s
